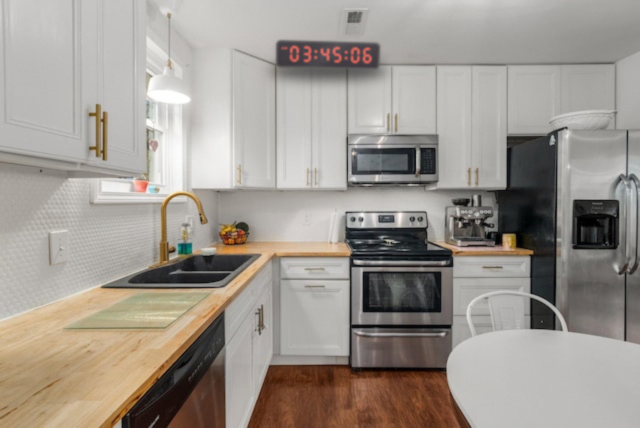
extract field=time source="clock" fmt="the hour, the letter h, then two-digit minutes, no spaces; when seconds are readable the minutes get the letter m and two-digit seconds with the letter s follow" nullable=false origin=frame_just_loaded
3h45m06s
